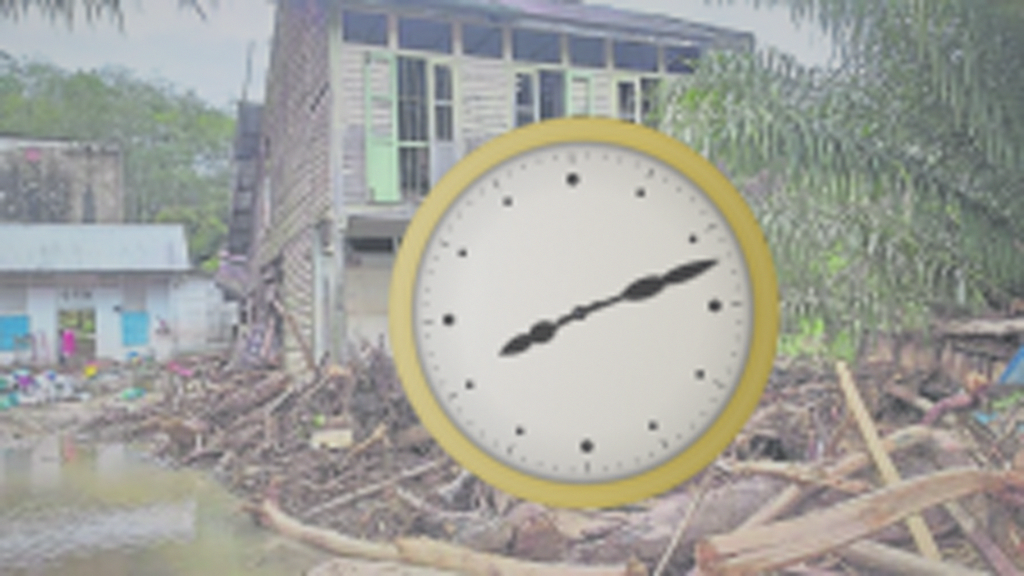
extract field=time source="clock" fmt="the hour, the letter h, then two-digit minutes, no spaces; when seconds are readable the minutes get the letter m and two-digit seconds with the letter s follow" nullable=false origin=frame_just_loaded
8h12
